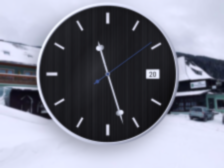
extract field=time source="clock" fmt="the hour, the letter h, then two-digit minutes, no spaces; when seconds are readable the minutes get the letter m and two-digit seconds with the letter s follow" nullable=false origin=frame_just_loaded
11h27m09s
